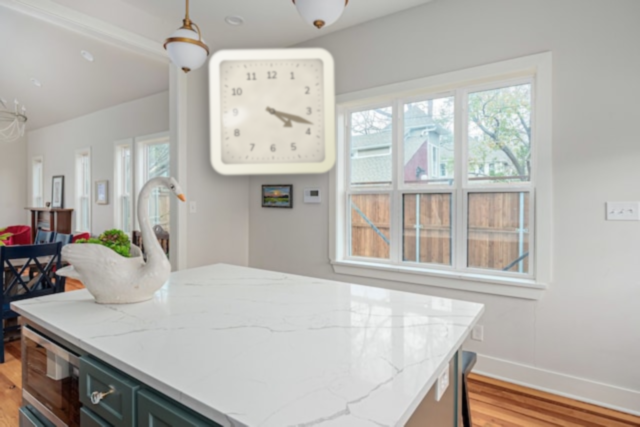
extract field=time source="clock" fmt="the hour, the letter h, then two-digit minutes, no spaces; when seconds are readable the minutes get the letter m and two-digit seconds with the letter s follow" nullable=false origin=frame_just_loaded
4h18
